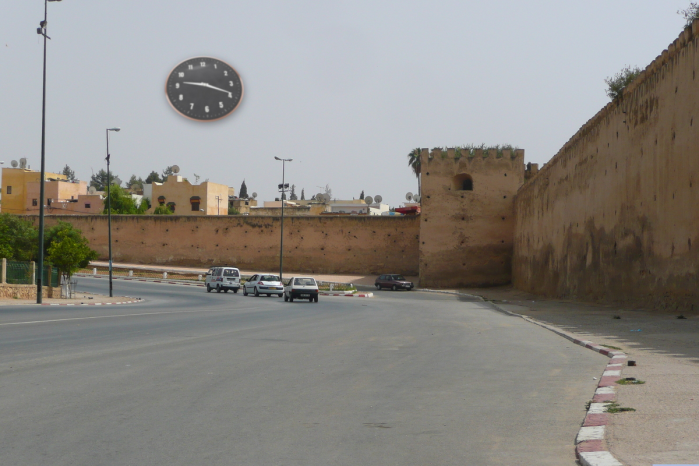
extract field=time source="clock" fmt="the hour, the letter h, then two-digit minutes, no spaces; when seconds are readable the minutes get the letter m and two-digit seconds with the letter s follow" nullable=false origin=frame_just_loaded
9h19
